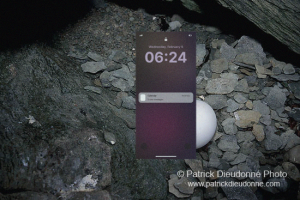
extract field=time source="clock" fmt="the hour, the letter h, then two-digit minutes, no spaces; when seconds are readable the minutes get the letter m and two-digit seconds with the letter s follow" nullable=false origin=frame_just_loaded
6h24
